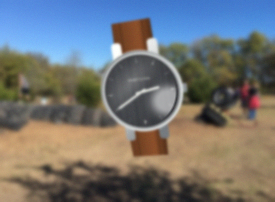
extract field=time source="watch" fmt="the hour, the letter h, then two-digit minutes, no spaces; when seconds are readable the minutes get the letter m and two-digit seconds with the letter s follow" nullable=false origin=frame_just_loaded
2h40
